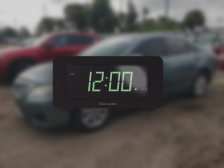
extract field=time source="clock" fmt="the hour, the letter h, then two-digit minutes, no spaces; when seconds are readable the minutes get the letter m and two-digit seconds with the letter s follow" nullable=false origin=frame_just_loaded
12h00
